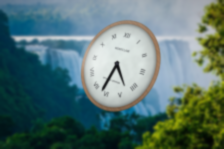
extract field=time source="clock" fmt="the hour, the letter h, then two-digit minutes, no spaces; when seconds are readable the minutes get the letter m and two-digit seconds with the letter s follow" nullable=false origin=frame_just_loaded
4h32
